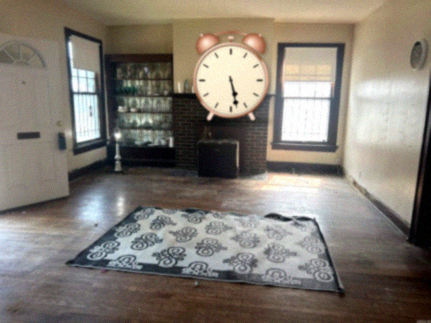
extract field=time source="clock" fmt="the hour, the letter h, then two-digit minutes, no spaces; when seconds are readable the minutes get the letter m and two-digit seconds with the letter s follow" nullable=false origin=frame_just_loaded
5h28
